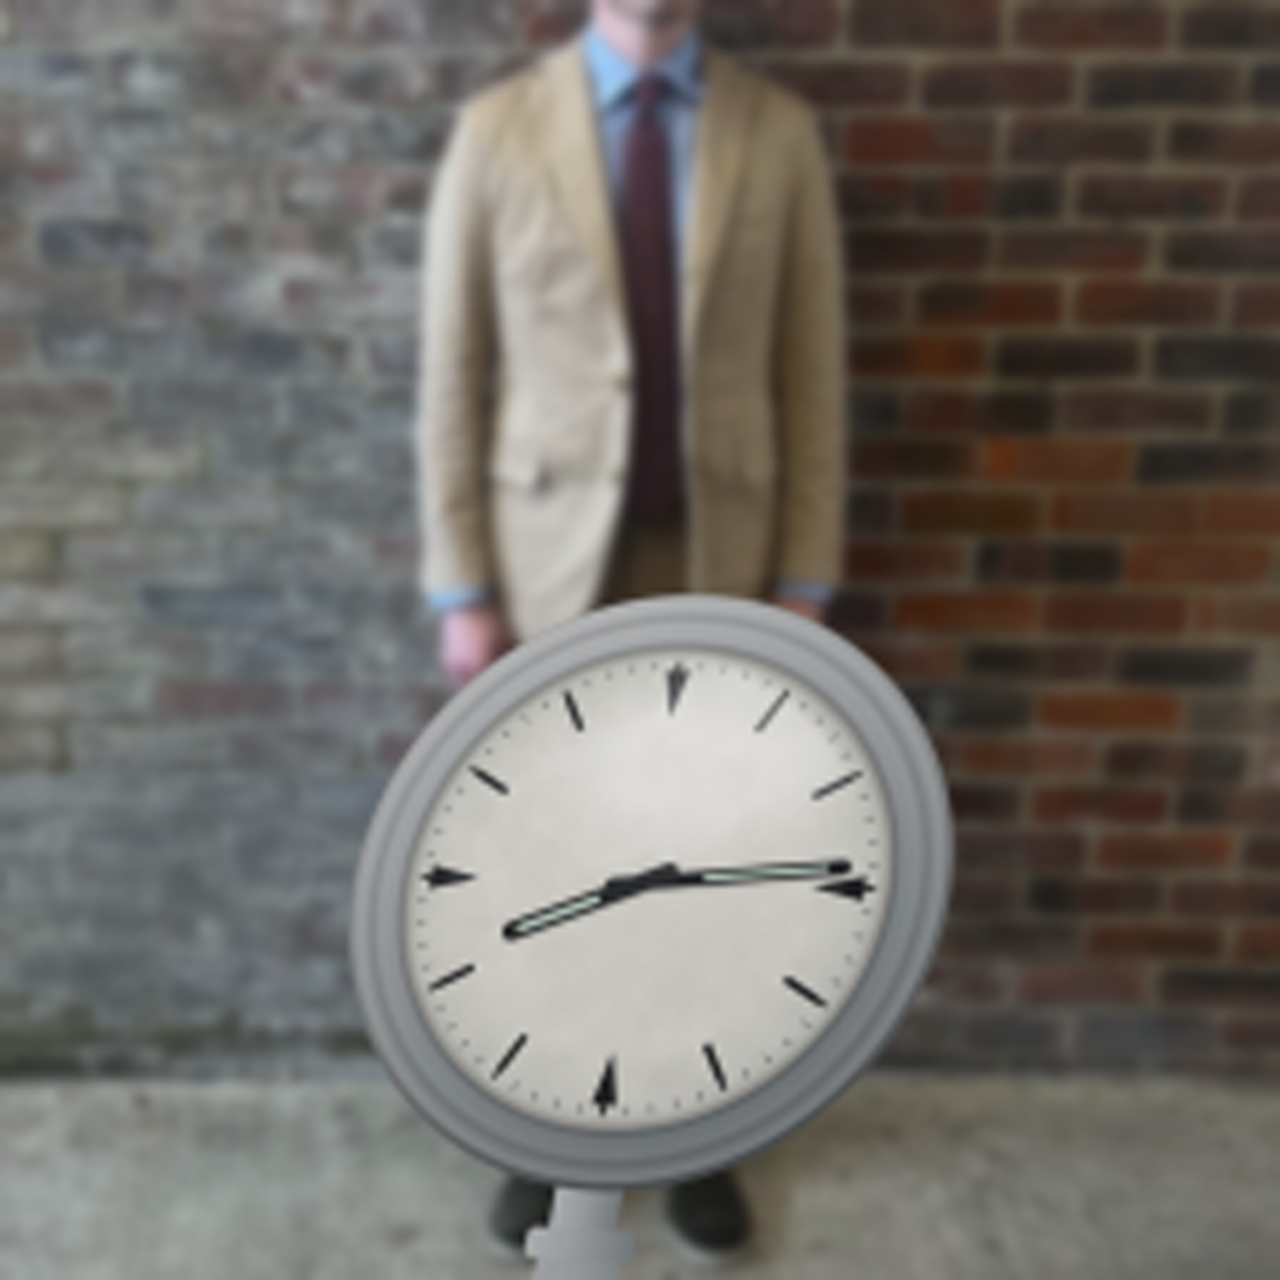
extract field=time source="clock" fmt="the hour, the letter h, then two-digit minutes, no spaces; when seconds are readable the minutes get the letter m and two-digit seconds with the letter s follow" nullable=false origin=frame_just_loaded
8h14
